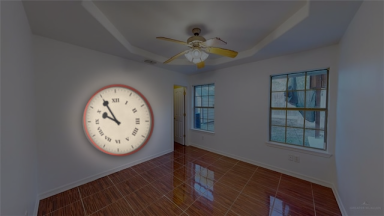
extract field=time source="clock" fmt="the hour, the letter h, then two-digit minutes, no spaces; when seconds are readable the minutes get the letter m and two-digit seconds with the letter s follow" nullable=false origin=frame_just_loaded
9h55
